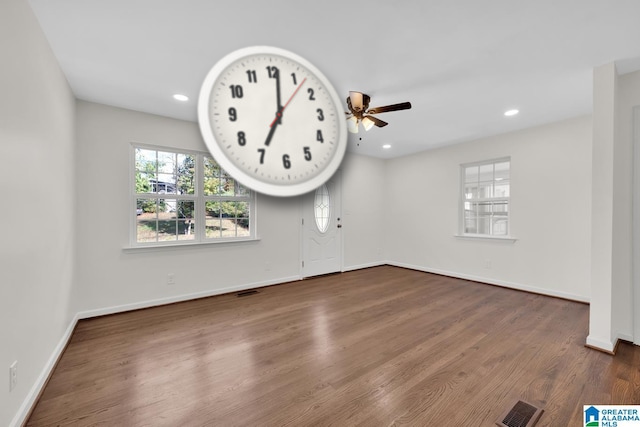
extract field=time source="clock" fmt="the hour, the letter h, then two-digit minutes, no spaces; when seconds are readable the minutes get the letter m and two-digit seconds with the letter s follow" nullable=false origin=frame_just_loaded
7h01m07s
